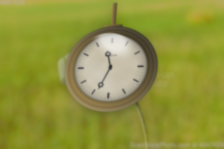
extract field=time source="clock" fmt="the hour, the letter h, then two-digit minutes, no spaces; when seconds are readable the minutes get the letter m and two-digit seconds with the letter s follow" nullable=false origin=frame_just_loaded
11h34
